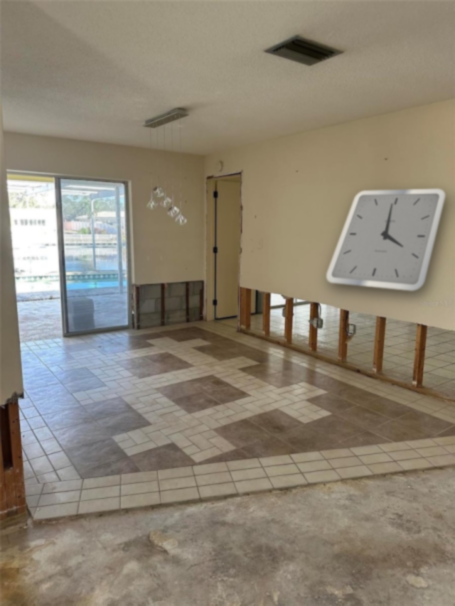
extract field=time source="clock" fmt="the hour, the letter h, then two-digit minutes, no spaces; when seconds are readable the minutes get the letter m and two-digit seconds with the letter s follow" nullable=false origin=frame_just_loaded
3h59
